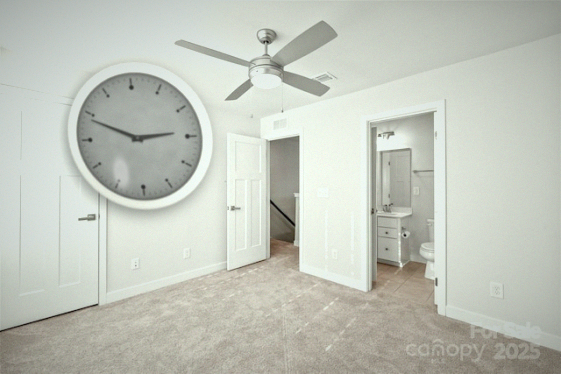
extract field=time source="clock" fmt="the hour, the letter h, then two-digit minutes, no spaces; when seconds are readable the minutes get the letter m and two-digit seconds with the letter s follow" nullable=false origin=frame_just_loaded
2h49
